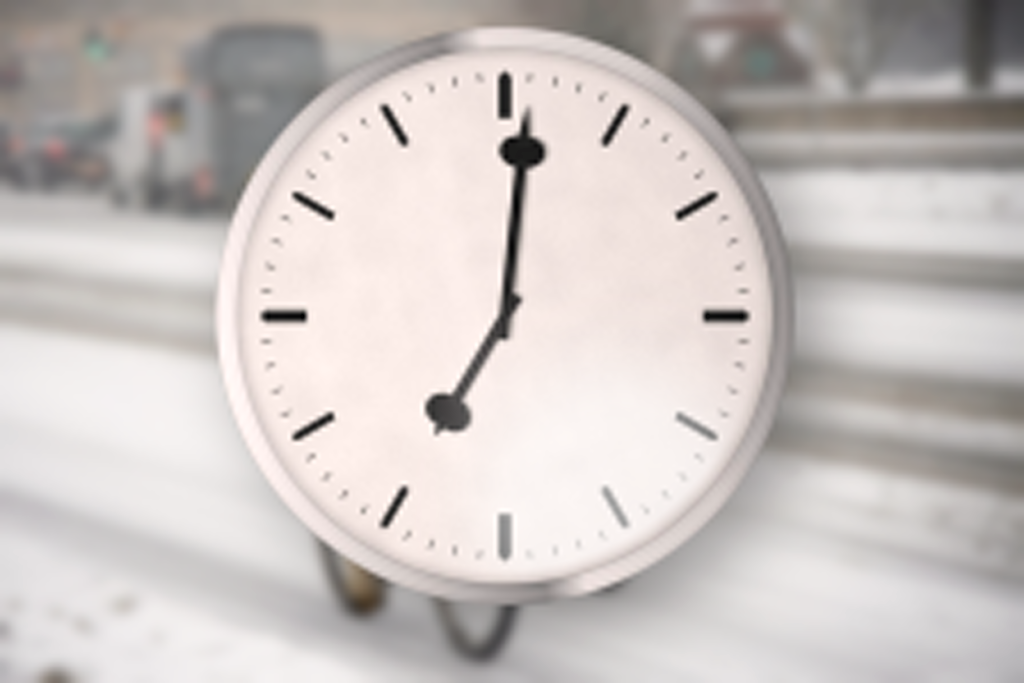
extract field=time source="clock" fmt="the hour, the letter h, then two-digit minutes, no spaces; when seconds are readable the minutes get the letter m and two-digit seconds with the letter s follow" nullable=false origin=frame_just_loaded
7h01
